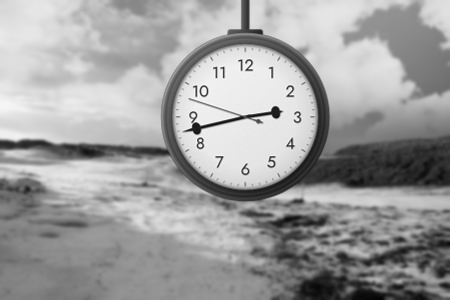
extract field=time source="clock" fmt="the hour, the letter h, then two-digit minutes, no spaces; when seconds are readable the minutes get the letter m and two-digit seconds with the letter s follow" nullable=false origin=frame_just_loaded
2h42m48s
